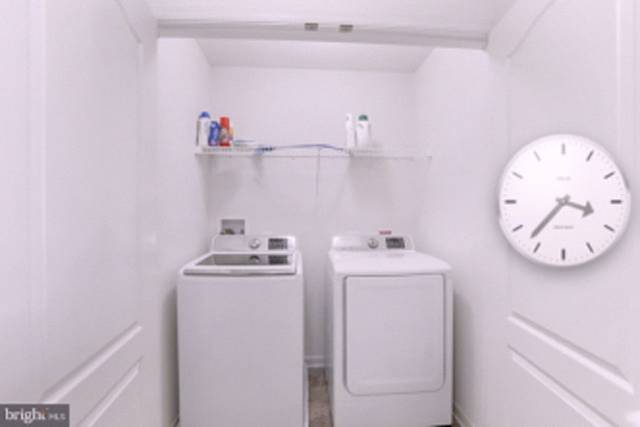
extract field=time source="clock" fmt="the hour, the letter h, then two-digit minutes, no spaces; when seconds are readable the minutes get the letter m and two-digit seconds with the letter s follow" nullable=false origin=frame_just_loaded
3h37
